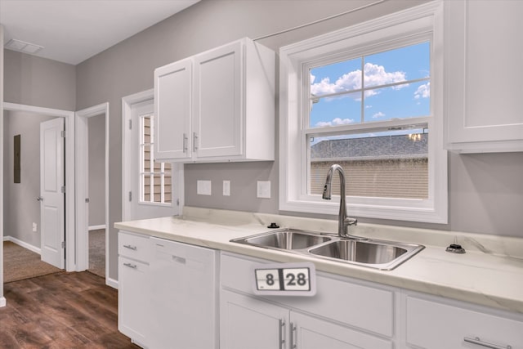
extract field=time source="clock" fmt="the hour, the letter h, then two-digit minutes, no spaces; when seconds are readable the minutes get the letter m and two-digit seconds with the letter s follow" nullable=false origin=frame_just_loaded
8h28
